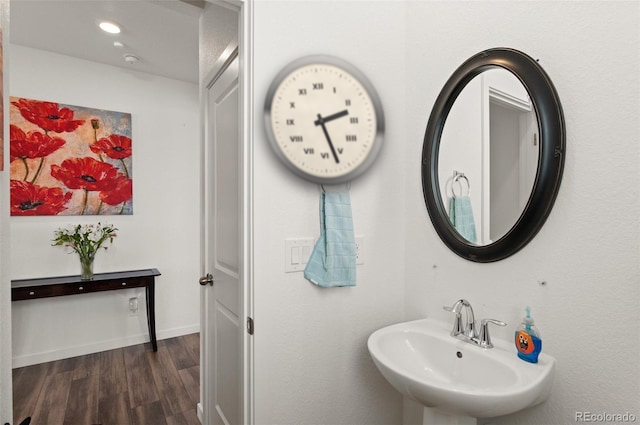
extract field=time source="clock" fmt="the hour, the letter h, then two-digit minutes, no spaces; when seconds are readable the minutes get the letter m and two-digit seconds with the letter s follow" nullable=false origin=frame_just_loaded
2h27
